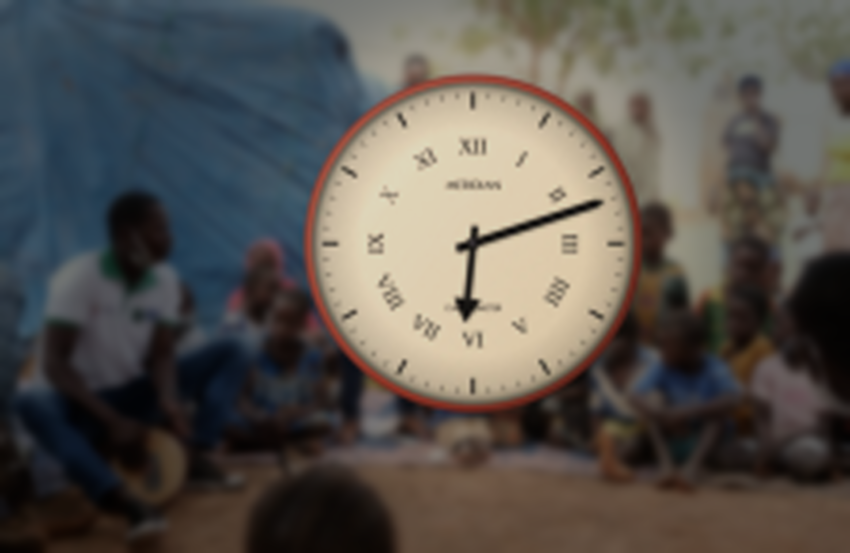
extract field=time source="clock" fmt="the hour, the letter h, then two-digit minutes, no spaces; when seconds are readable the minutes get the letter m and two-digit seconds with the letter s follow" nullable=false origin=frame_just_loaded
6h12
